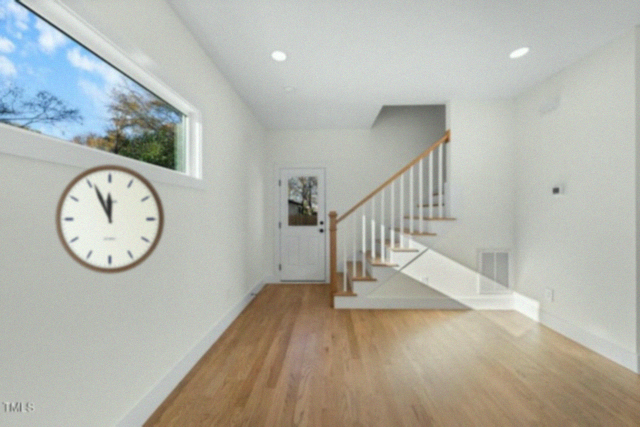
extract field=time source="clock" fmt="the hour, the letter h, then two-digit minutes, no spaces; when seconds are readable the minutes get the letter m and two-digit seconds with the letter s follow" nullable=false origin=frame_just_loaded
11h56
